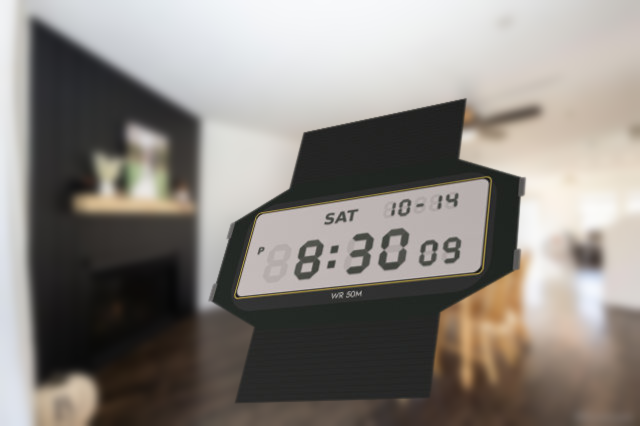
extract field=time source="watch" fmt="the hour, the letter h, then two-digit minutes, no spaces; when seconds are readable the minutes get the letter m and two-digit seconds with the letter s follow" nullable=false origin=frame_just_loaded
8h30m09s
